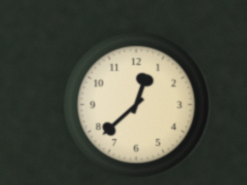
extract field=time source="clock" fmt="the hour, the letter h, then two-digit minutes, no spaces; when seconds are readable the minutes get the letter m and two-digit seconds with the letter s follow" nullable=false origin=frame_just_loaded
12h38
